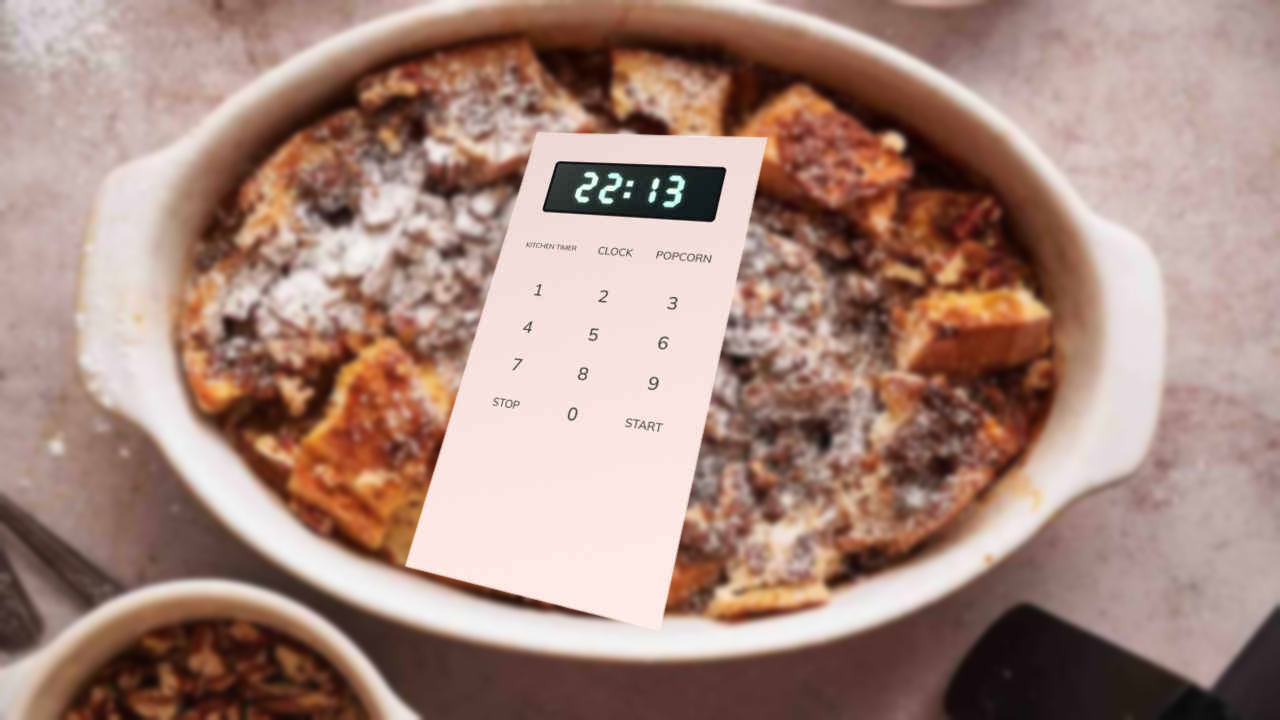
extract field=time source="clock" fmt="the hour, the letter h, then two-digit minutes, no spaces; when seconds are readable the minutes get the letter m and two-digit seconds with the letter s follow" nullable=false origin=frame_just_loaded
22h13
